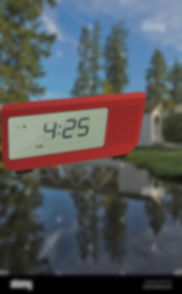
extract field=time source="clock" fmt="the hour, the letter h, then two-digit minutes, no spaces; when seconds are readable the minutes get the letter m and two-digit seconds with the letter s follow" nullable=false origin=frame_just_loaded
4h25
